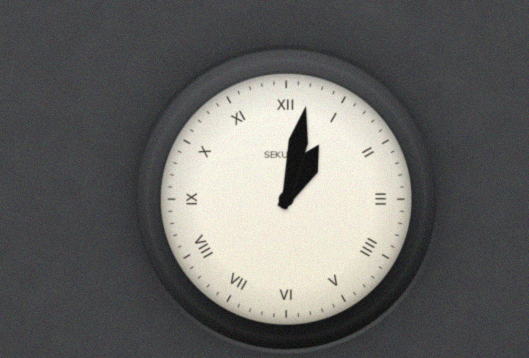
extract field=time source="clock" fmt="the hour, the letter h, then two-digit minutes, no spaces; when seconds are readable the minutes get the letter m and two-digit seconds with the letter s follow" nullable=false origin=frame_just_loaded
1h02
